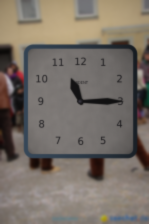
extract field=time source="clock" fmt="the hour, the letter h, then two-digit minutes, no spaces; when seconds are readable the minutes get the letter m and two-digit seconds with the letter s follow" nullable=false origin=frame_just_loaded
11h15
